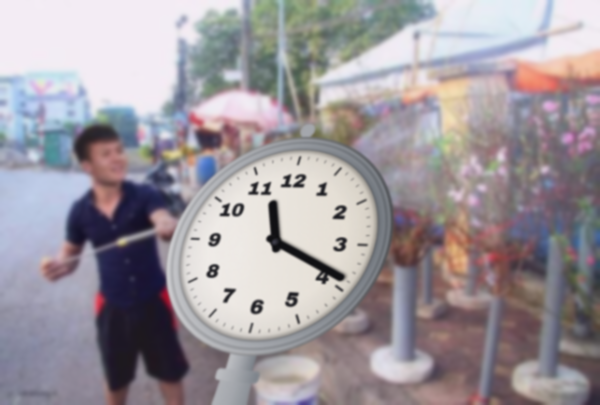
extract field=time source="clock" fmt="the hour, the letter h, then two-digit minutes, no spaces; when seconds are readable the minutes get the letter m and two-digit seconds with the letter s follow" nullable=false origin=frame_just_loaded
11h19
